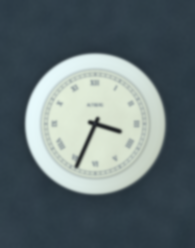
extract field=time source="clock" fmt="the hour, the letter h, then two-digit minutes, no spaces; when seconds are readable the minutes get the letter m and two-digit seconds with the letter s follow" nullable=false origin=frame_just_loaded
3h34
